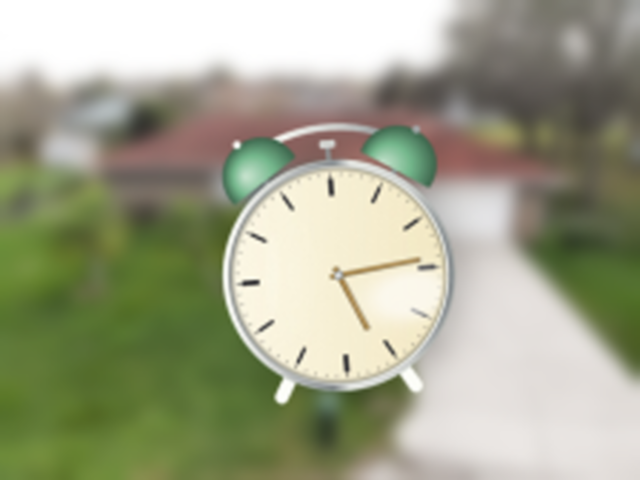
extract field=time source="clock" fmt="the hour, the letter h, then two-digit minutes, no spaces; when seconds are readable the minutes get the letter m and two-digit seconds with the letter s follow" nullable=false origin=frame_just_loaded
5h14
